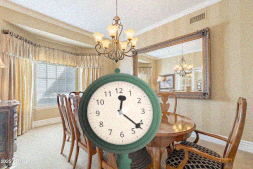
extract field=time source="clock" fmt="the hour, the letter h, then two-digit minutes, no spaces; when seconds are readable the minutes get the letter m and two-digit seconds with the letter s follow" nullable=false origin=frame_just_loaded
12h22
